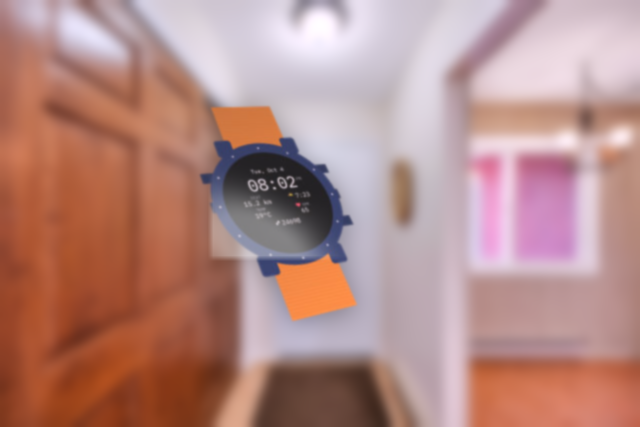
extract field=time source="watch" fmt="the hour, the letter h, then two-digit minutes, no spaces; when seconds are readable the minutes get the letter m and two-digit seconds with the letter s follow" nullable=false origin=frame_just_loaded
8h02
